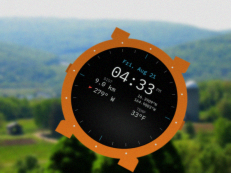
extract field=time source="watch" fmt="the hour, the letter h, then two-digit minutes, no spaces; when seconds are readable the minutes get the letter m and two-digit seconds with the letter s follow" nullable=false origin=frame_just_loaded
4h33
